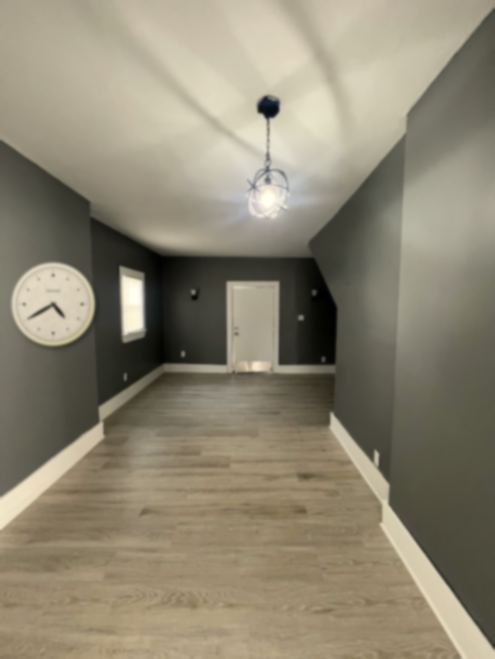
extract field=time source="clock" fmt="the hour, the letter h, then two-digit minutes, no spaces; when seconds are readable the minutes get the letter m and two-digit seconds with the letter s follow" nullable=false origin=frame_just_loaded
4h40
